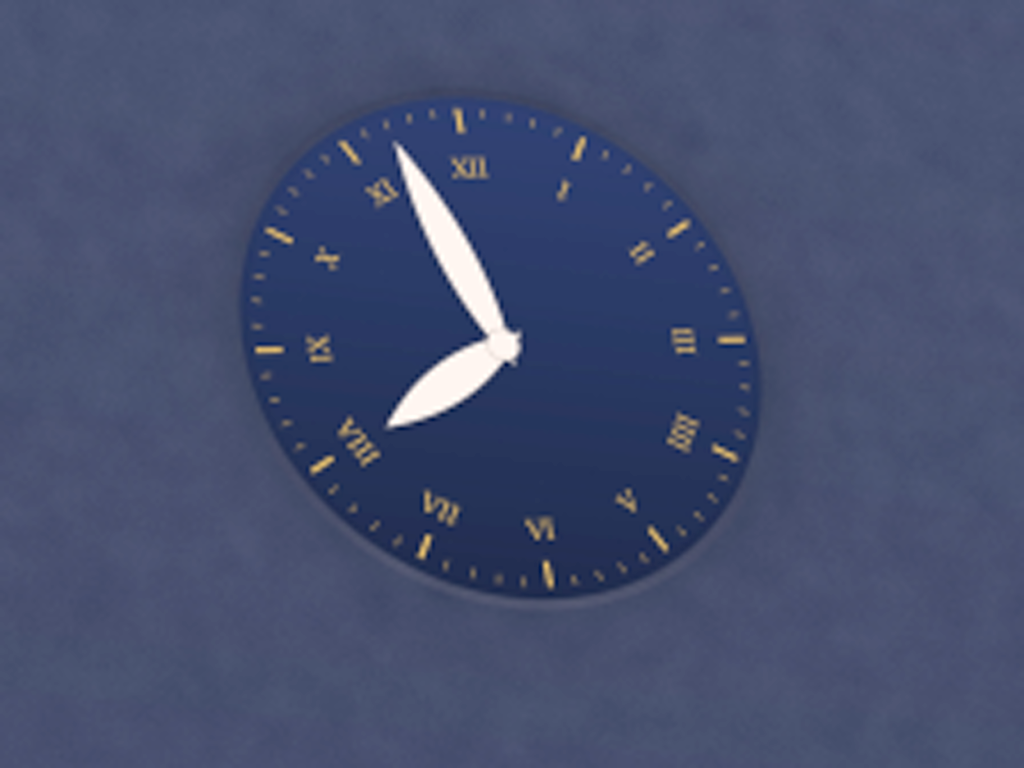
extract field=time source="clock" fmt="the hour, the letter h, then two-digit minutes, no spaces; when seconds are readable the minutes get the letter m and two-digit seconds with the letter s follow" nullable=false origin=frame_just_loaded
7h57
